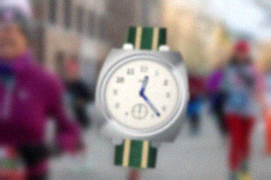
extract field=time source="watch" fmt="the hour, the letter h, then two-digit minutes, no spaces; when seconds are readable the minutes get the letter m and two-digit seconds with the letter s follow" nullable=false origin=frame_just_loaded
12h23
